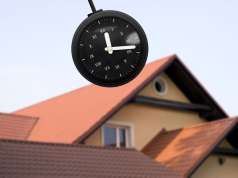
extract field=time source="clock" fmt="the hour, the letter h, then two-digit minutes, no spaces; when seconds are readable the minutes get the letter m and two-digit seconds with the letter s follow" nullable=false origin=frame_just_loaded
12h18
